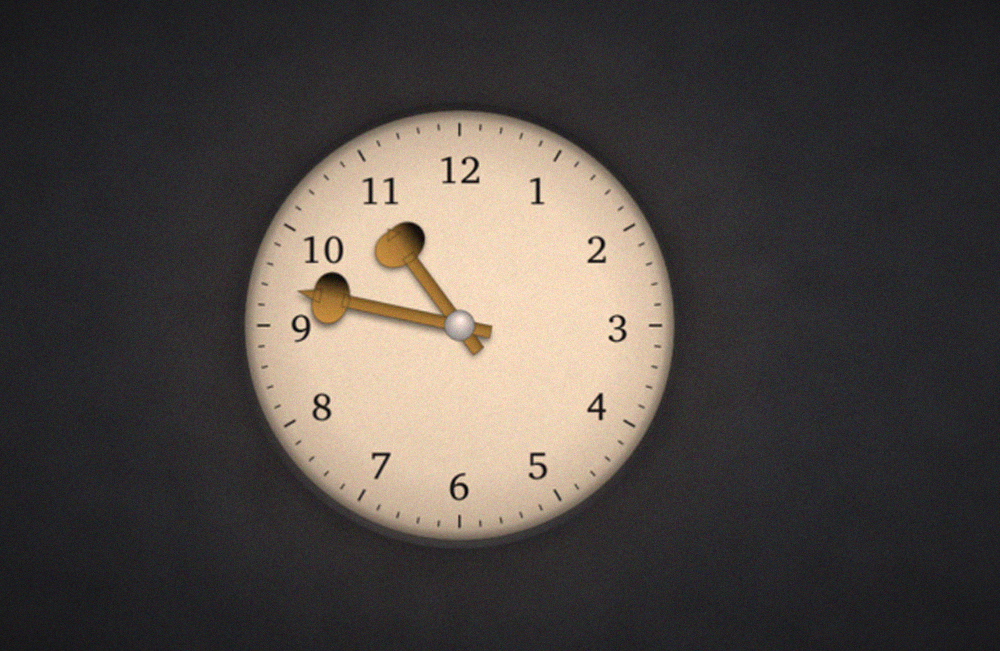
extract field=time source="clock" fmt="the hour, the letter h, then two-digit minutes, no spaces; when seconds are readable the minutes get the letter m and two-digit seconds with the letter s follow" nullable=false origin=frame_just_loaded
10h47
